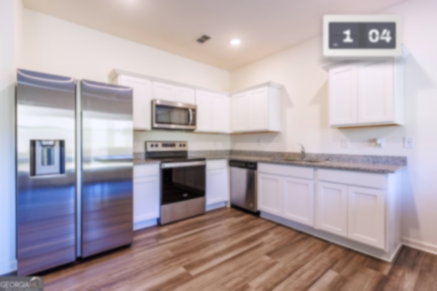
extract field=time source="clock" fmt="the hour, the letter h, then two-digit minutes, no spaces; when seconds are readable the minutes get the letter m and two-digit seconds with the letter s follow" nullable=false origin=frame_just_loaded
1h04
